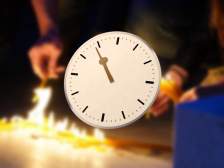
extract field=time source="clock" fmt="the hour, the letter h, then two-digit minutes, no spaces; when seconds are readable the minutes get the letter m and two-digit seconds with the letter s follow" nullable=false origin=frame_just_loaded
10h54
